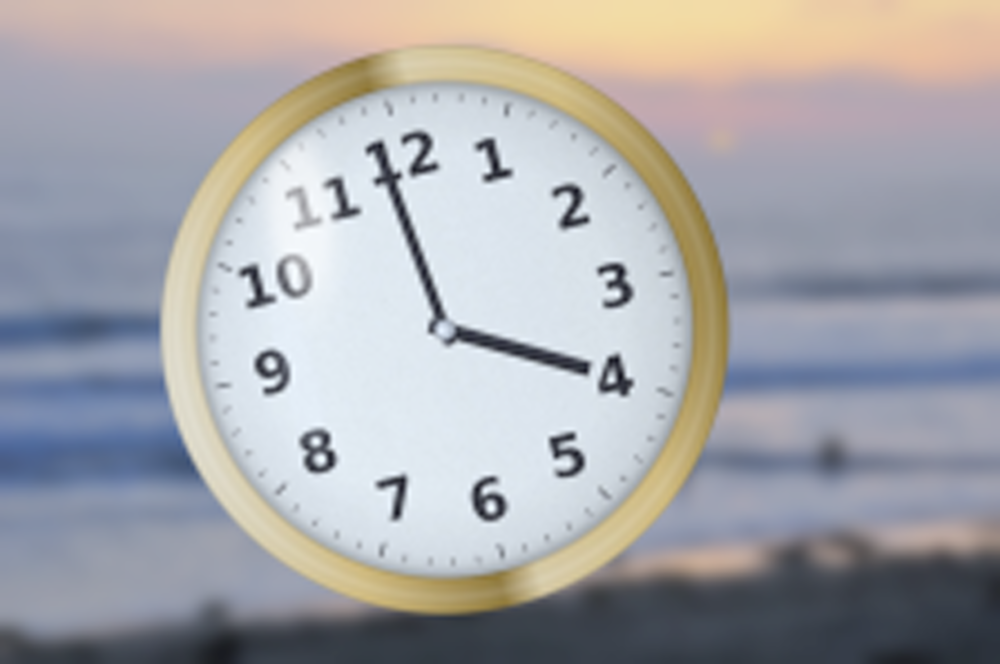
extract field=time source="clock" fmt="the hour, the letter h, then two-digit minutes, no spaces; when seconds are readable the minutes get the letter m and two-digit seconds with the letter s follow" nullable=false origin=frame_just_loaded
3h59
